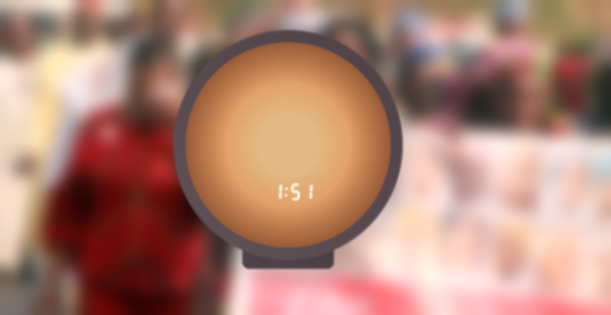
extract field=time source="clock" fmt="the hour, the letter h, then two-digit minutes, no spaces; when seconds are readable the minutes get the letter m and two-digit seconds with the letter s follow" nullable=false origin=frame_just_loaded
1h51
